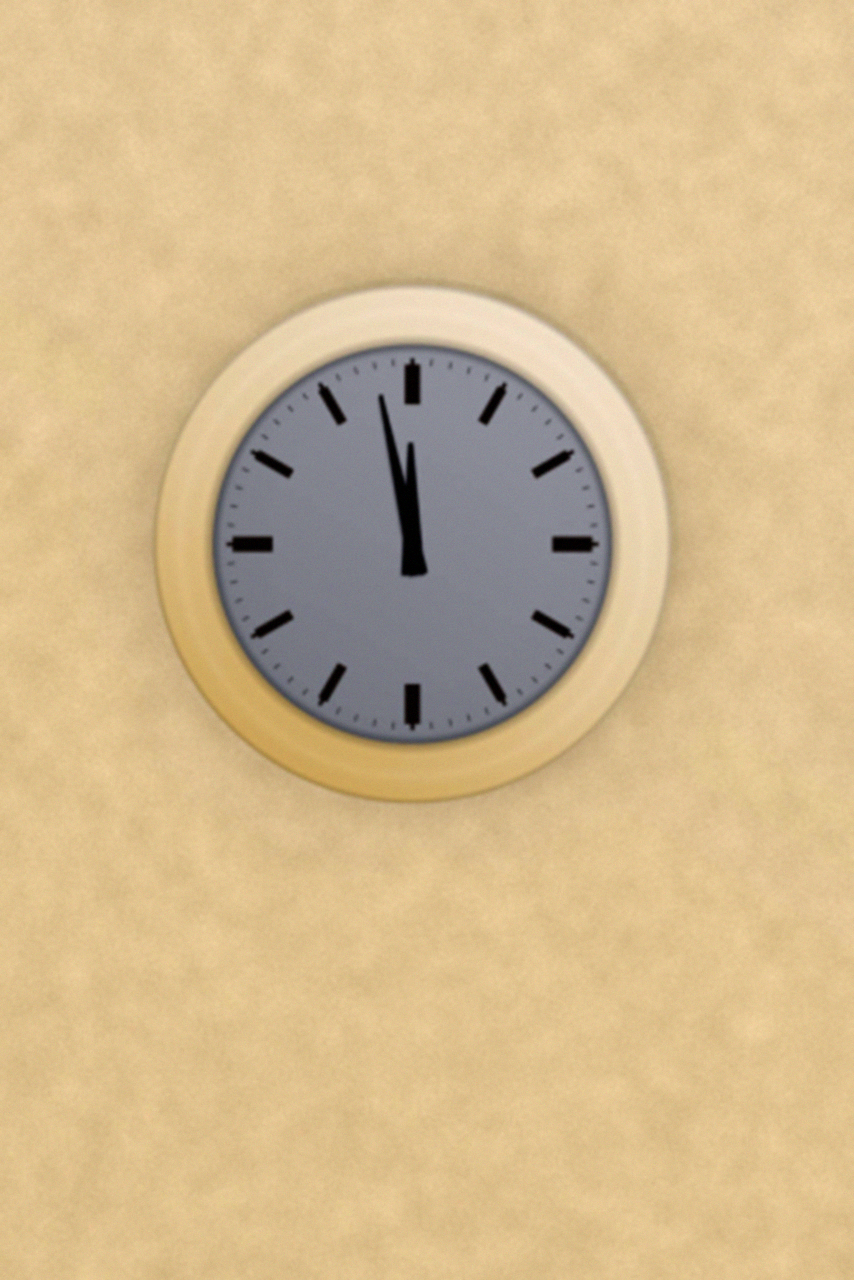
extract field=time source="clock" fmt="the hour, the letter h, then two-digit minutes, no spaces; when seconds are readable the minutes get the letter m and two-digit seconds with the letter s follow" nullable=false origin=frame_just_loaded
11h58
